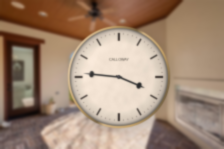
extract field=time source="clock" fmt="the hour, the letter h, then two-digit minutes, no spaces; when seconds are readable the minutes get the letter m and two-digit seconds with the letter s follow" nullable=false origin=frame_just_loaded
3h46
